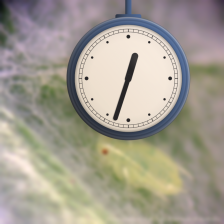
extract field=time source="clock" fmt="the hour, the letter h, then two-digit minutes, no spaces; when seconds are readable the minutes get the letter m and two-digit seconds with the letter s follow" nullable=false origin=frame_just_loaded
12h33
